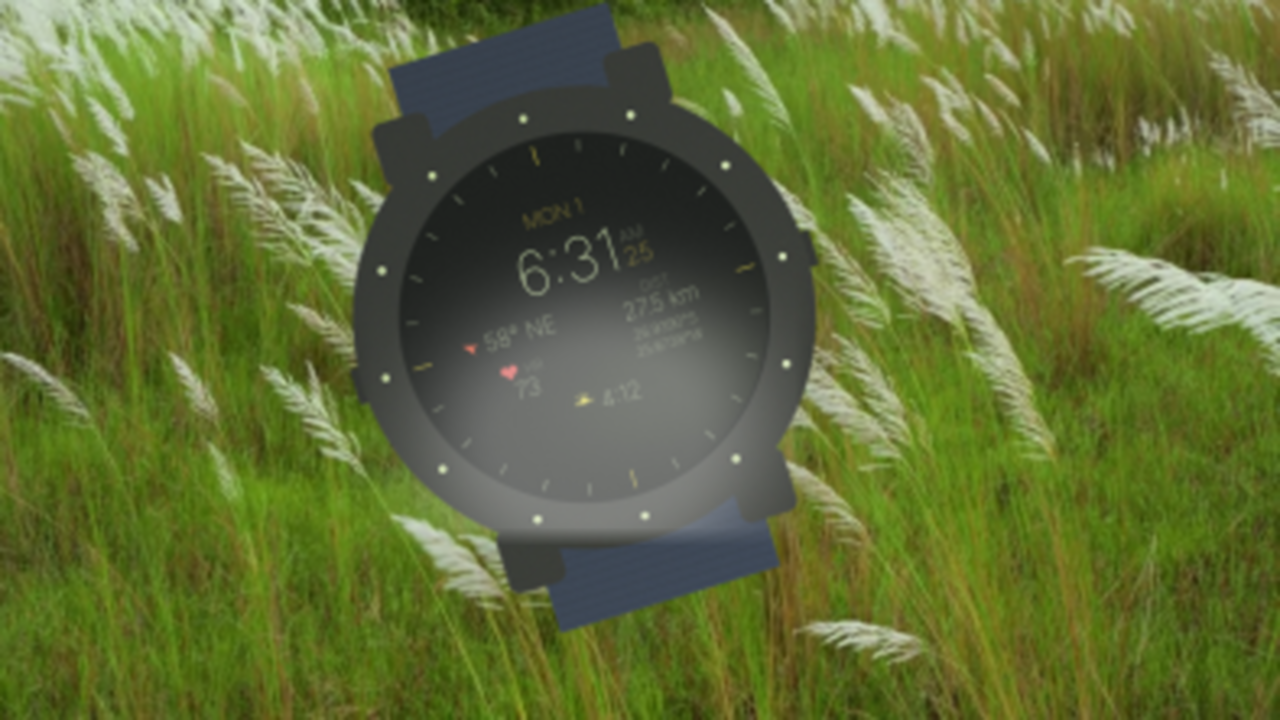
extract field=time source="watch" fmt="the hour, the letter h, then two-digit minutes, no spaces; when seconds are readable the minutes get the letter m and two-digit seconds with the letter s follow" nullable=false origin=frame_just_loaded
6h31
